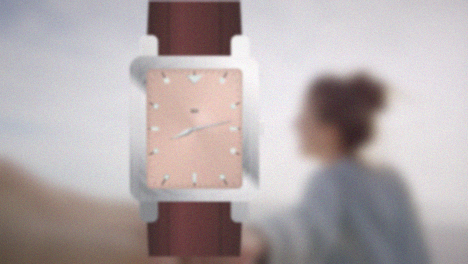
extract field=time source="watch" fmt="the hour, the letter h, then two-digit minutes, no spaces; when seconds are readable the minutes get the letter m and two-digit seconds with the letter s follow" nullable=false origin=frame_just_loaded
8h13
